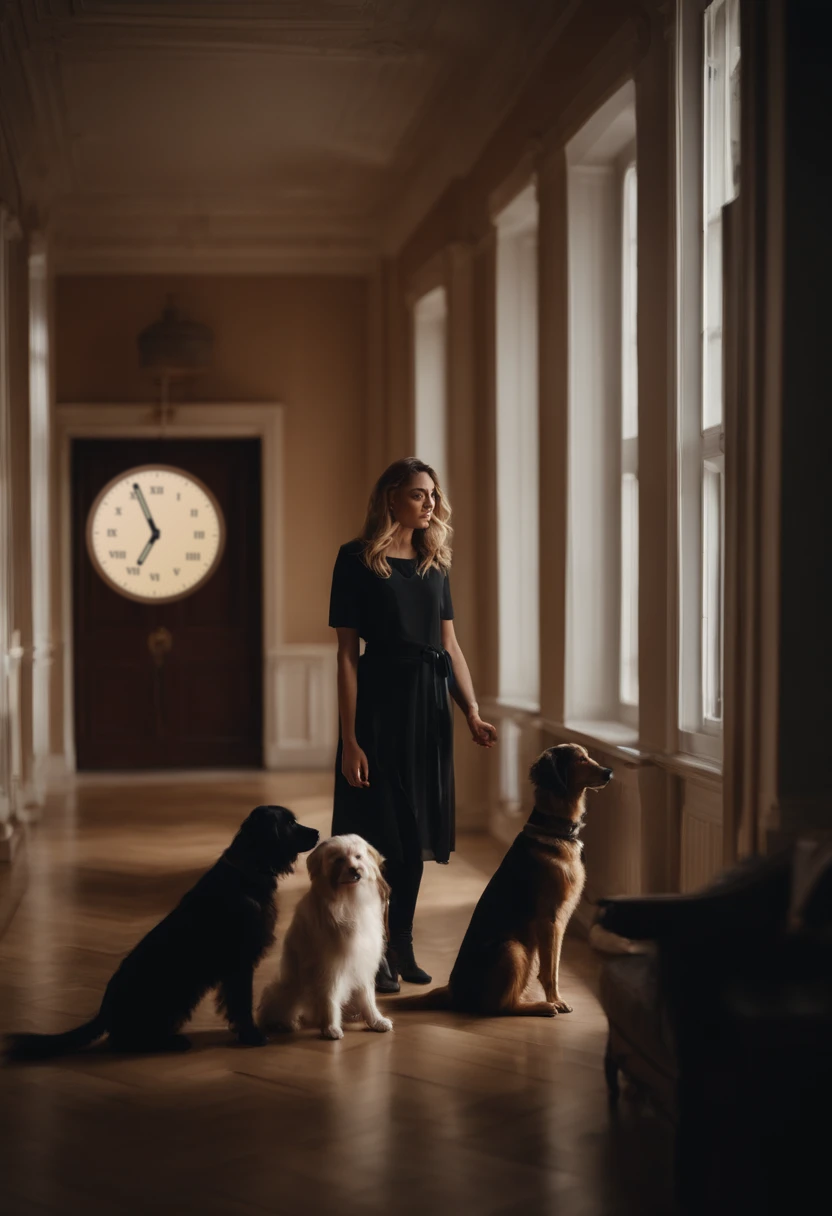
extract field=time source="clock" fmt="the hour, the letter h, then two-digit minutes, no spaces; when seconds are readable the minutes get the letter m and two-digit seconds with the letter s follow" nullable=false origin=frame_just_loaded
6h56
